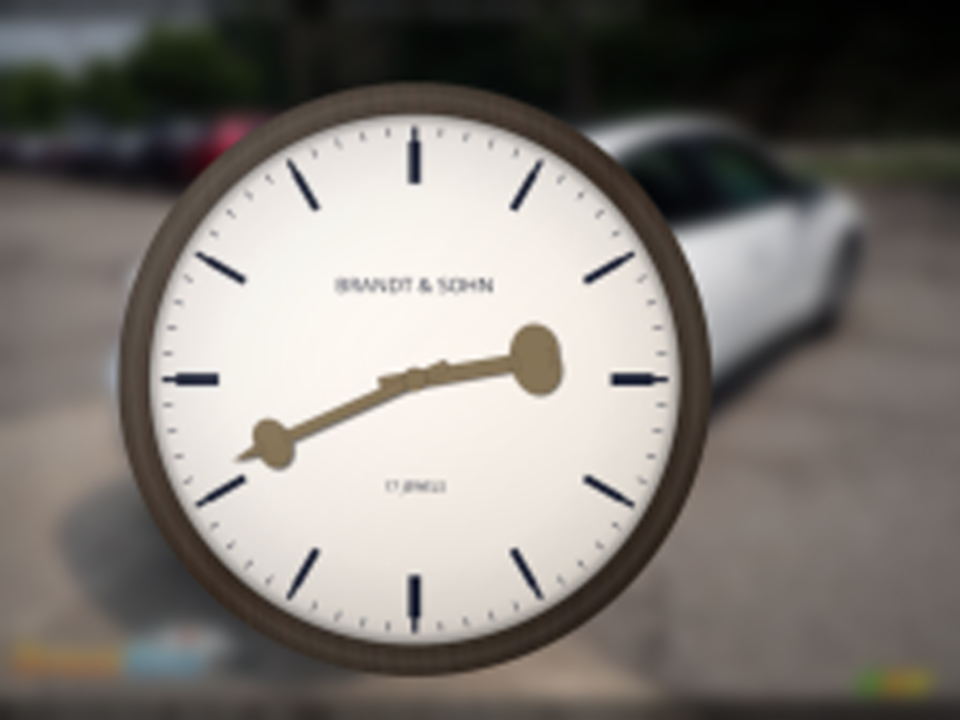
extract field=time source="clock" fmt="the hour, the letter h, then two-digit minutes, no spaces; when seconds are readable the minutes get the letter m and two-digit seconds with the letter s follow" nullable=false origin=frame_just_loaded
2h41
